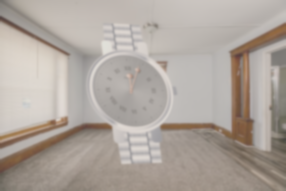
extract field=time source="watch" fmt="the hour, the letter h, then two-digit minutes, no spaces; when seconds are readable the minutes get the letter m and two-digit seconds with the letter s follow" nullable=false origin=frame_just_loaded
12h04
